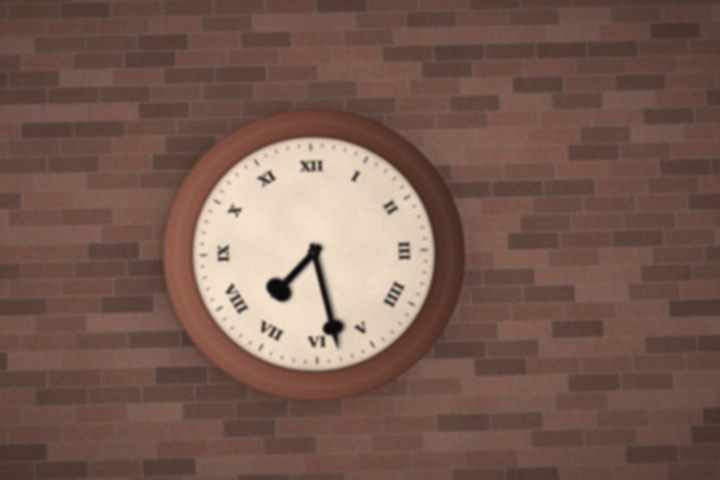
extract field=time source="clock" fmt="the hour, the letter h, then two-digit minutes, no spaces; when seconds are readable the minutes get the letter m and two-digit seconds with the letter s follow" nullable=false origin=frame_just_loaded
7h28
